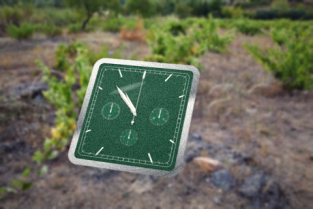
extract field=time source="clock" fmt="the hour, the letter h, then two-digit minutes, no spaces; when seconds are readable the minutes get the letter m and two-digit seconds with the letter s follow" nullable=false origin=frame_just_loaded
10h53
